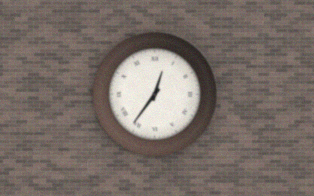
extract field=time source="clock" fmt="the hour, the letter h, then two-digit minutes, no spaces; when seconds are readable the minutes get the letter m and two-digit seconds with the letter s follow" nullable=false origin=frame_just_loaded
12h36
